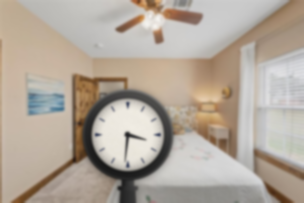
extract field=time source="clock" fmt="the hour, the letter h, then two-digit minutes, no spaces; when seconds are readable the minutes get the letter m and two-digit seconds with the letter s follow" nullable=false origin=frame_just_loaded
3h31
